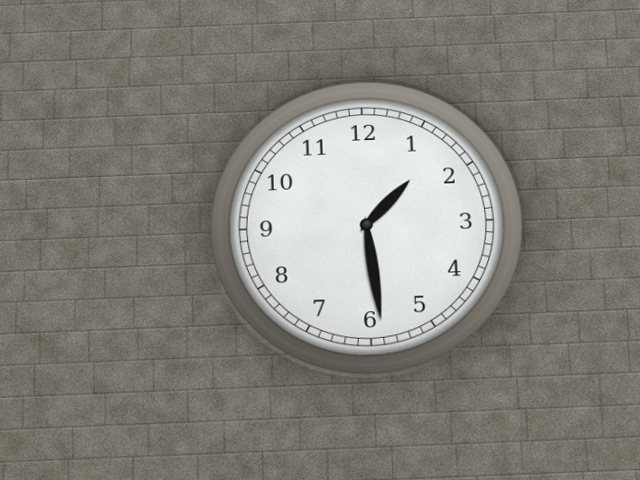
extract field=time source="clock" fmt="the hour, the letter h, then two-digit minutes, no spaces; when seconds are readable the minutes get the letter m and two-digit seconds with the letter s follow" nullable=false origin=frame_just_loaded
1h29
